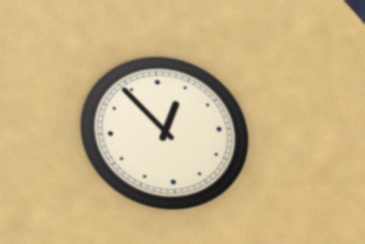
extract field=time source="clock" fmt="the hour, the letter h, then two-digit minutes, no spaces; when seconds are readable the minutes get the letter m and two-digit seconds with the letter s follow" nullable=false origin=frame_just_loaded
12h54
